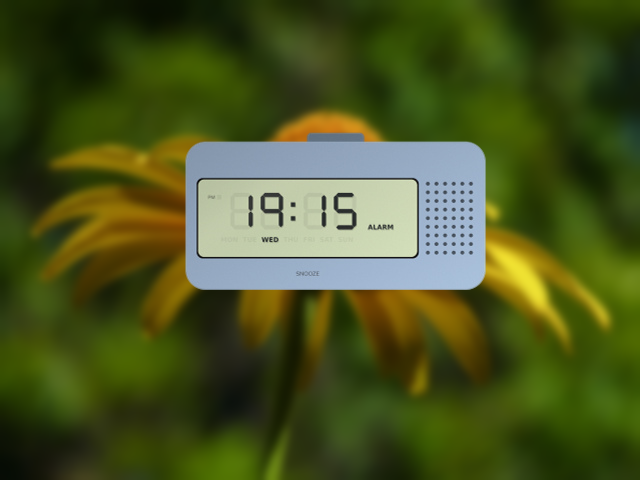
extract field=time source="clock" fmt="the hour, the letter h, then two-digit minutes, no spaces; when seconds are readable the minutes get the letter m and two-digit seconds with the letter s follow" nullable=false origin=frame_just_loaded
19h15
